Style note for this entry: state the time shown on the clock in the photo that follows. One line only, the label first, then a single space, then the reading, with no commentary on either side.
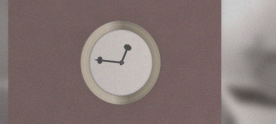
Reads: 12:46
